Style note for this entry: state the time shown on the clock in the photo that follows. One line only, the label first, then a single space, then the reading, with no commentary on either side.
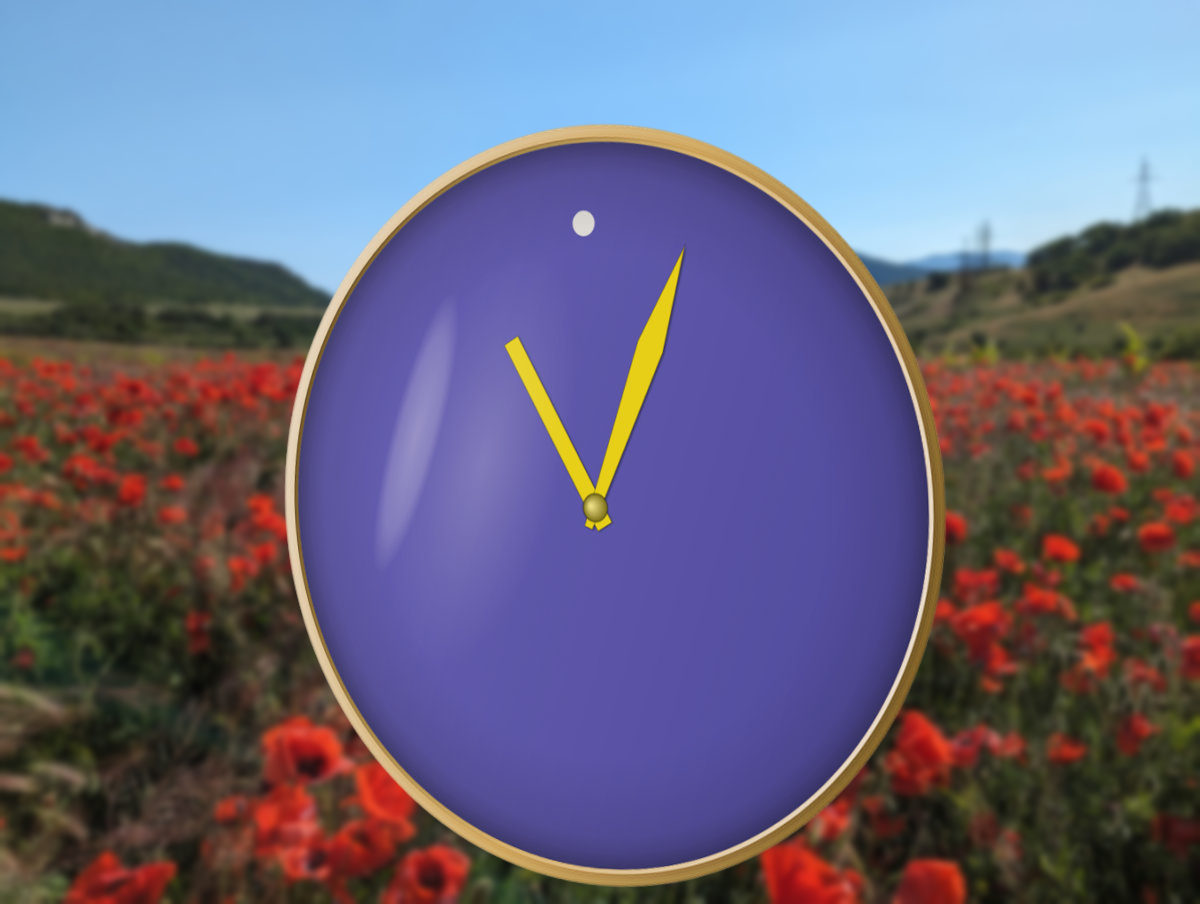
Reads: 11:04
